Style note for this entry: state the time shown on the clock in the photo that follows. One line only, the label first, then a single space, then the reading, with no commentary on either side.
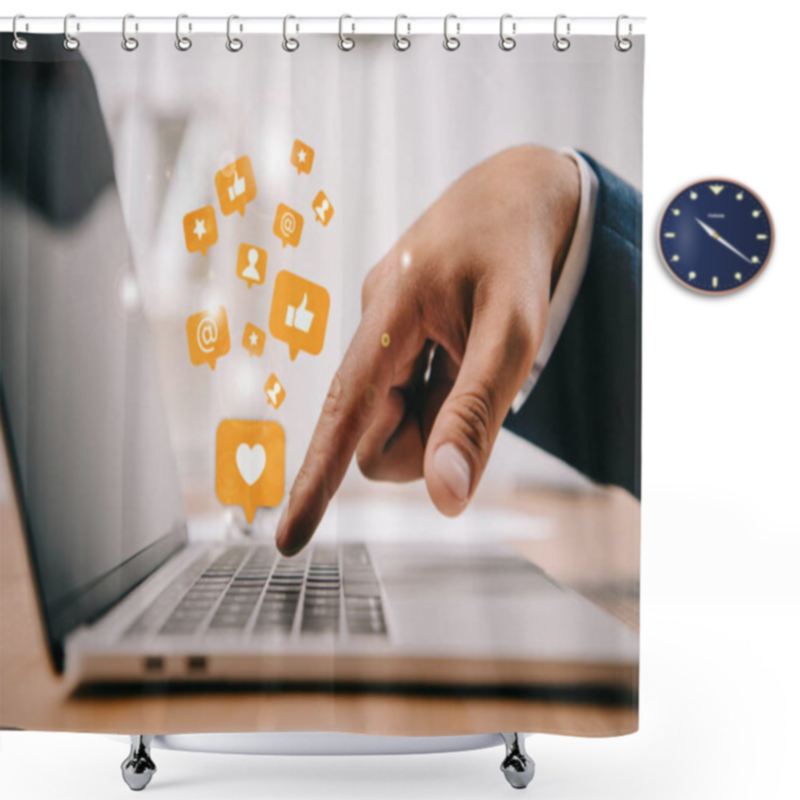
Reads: 10:21
